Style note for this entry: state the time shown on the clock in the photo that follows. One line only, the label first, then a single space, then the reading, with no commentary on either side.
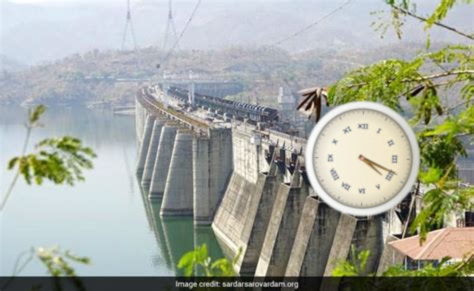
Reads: 4:19
